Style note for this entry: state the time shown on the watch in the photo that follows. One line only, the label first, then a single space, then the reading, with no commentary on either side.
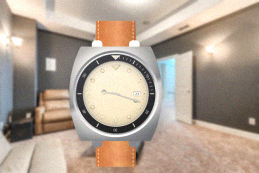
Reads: 9:18
